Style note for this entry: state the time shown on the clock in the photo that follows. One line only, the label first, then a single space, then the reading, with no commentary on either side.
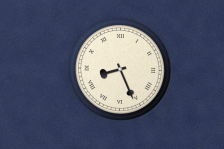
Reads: 8:26
